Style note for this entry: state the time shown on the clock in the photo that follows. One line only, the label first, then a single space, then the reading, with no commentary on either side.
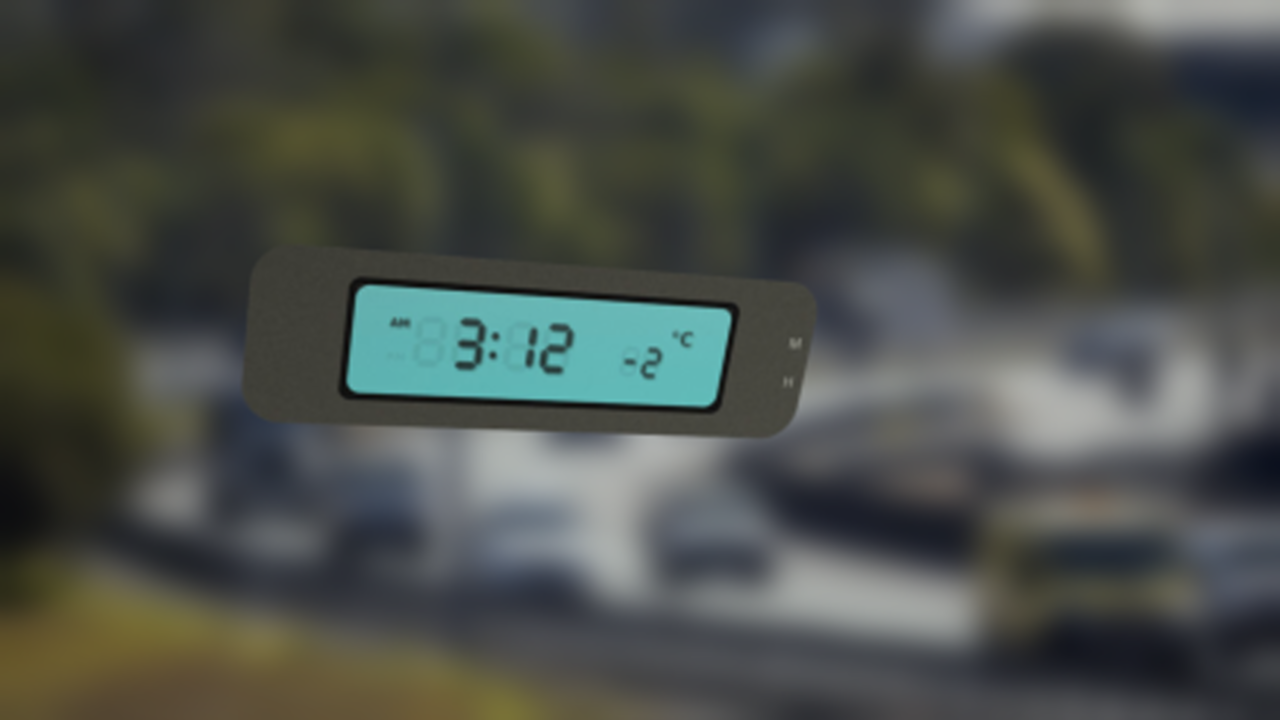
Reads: 3:12
